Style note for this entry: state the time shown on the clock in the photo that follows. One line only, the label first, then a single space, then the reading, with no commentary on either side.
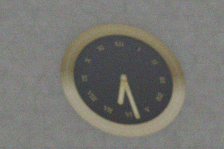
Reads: 6:28
